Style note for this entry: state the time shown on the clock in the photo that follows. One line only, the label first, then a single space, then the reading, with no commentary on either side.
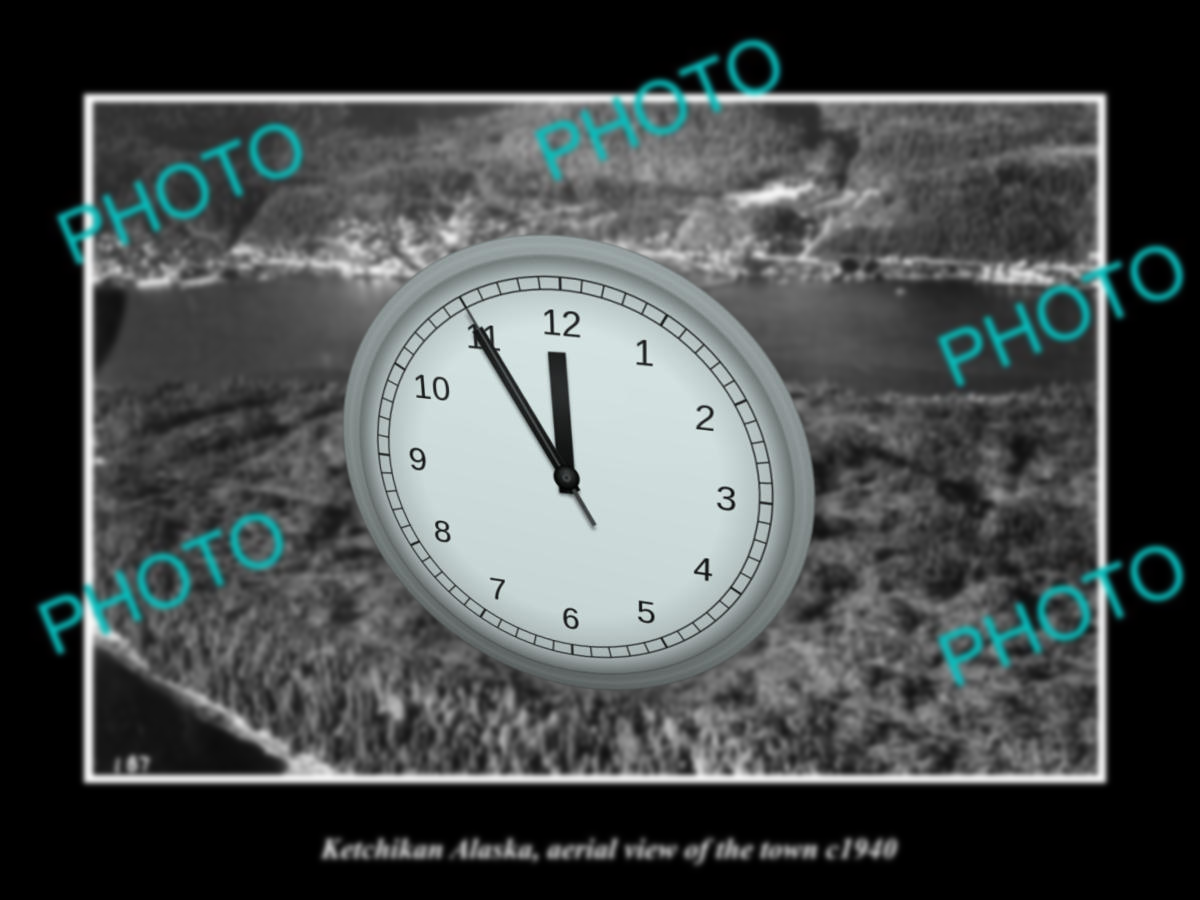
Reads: 11:54:55
